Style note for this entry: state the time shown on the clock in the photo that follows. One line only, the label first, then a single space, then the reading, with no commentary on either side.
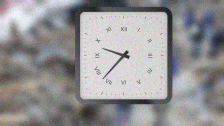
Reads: 9:37
